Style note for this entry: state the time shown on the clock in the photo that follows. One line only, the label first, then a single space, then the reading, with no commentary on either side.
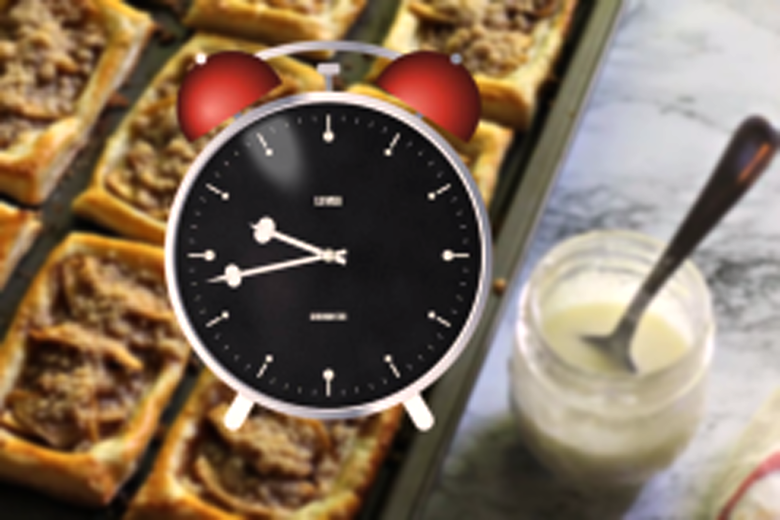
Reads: 9:43
